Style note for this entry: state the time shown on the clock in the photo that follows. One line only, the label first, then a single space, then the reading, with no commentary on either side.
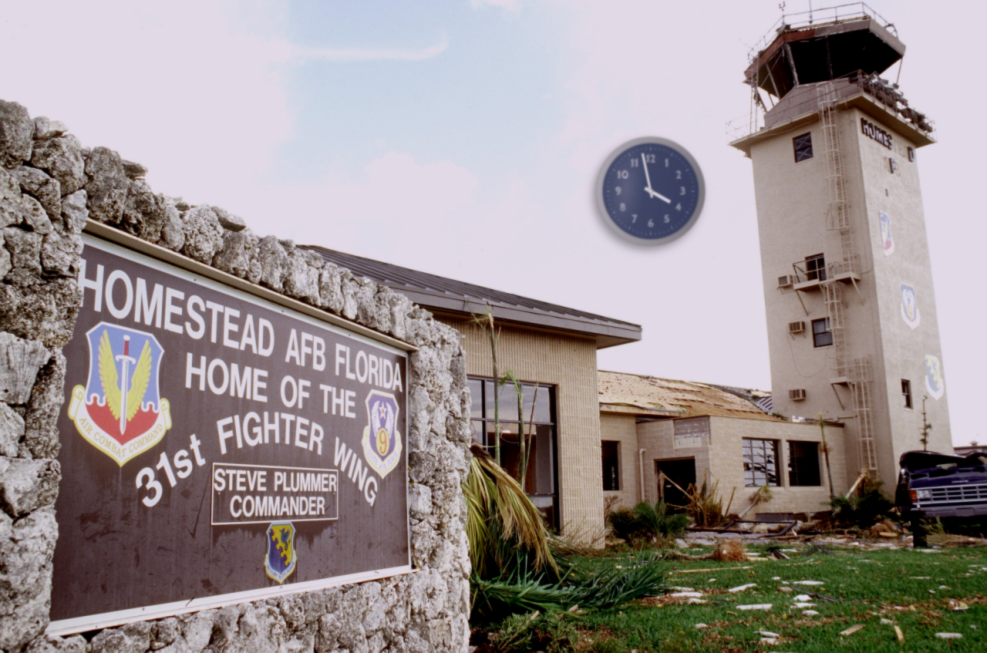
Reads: 3:58
